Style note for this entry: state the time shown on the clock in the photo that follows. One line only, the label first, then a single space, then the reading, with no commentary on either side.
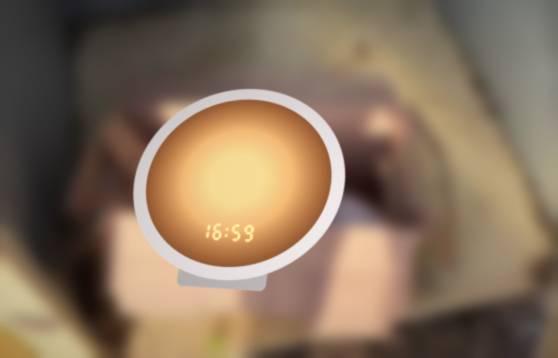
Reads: 16:59
